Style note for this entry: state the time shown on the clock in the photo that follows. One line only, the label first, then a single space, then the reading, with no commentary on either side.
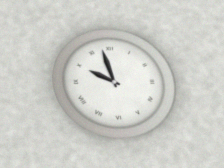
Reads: 9:58
